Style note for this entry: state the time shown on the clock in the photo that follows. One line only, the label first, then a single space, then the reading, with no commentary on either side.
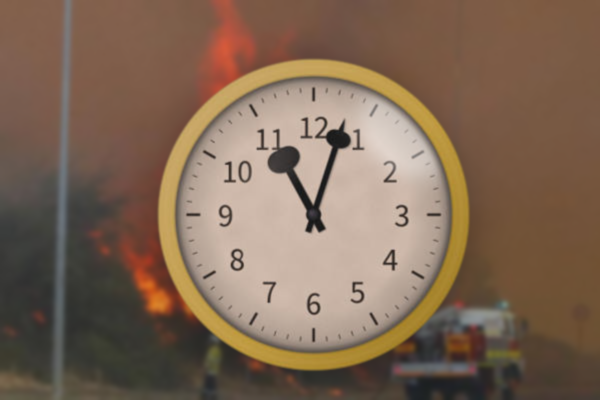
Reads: 11:03
